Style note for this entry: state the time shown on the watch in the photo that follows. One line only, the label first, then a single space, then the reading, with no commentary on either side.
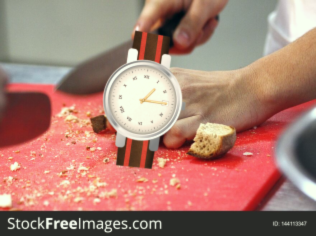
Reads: 1:15
